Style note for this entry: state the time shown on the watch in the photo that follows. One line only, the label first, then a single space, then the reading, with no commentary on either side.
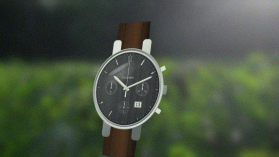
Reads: 10:11
